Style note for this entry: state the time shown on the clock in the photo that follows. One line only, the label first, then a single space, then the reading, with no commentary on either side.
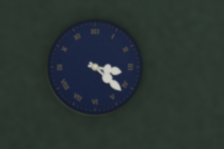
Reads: 3:22
